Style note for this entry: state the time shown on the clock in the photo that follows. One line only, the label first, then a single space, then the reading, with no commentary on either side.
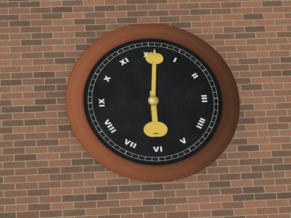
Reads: 6:01
